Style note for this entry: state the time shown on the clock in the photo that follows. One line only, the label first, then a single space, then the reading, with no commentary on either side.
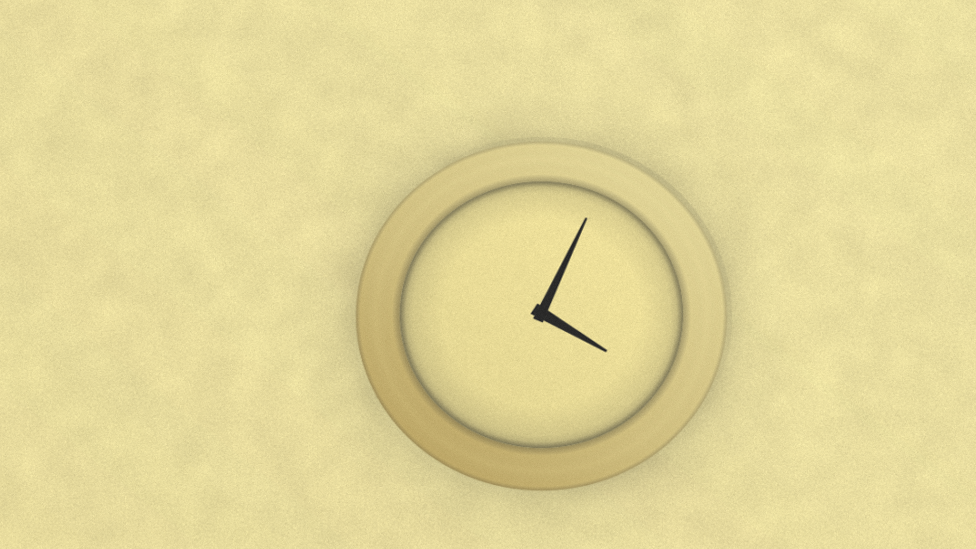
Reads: 4:04
